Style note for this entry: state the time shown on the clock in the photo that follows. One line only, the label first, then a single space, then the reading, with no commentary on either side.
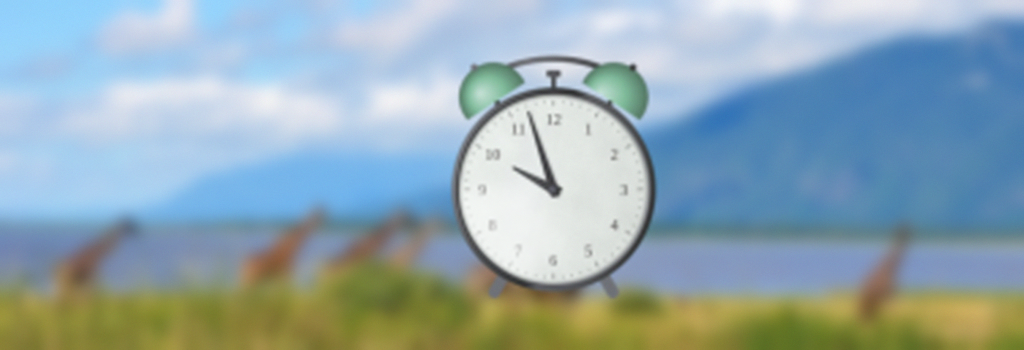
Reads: 9:57
